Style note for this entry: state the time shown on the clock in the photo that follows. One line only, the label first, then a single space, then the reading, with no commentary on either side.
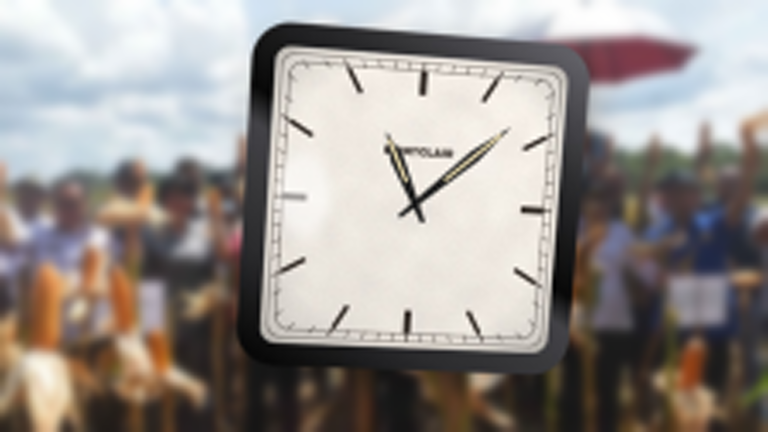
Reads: 11:08
